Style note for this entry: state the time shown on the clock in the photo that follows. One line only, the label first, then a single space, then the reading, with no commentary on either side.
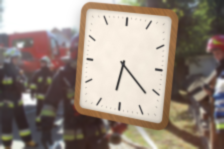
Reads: 6:22
